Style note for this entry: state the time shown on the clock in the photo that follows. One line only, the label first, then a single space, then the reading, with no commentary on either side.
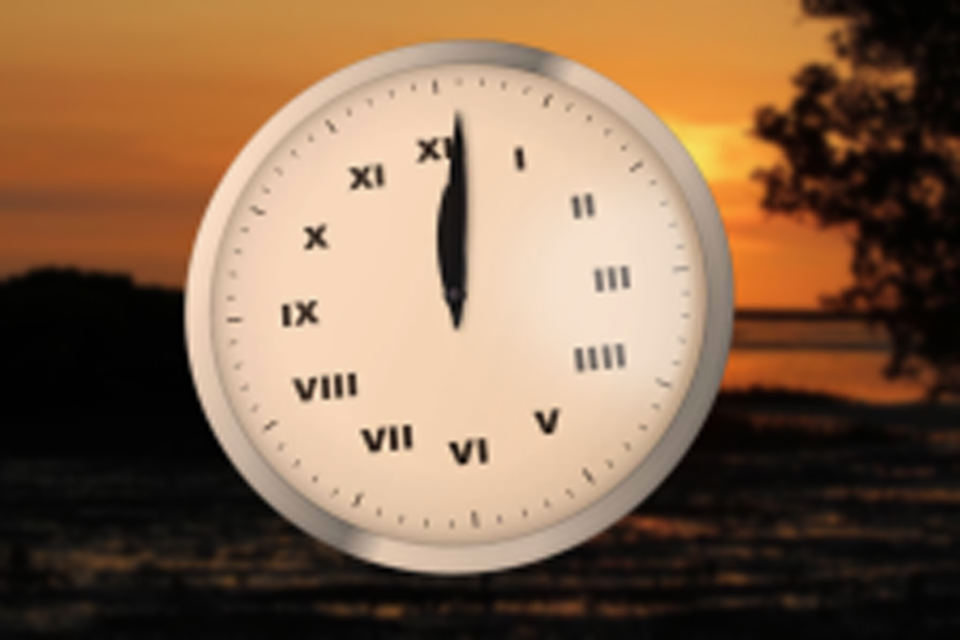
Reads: 12:01
